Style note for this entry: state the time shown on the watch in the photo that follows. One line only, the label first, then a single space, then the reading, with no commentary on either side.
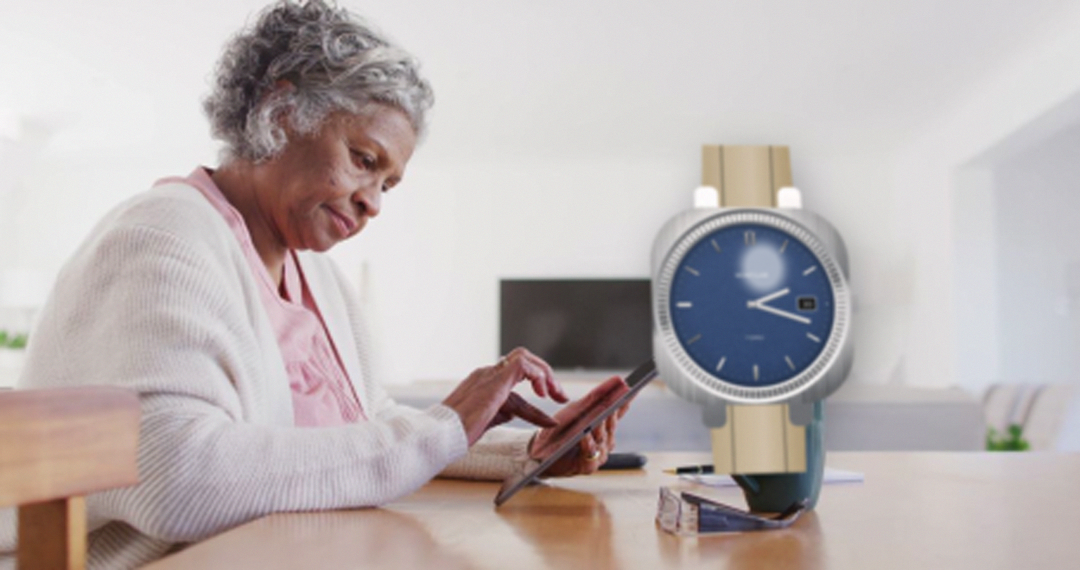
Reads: 2:18
